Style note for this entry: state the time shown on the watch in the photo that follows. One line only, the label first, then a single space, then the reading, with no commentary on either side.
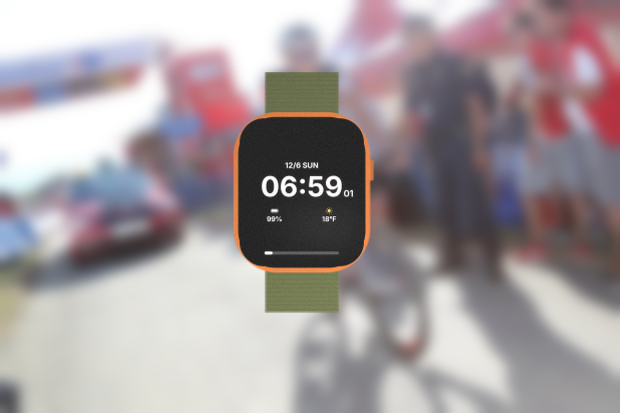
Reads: 6:59:01
